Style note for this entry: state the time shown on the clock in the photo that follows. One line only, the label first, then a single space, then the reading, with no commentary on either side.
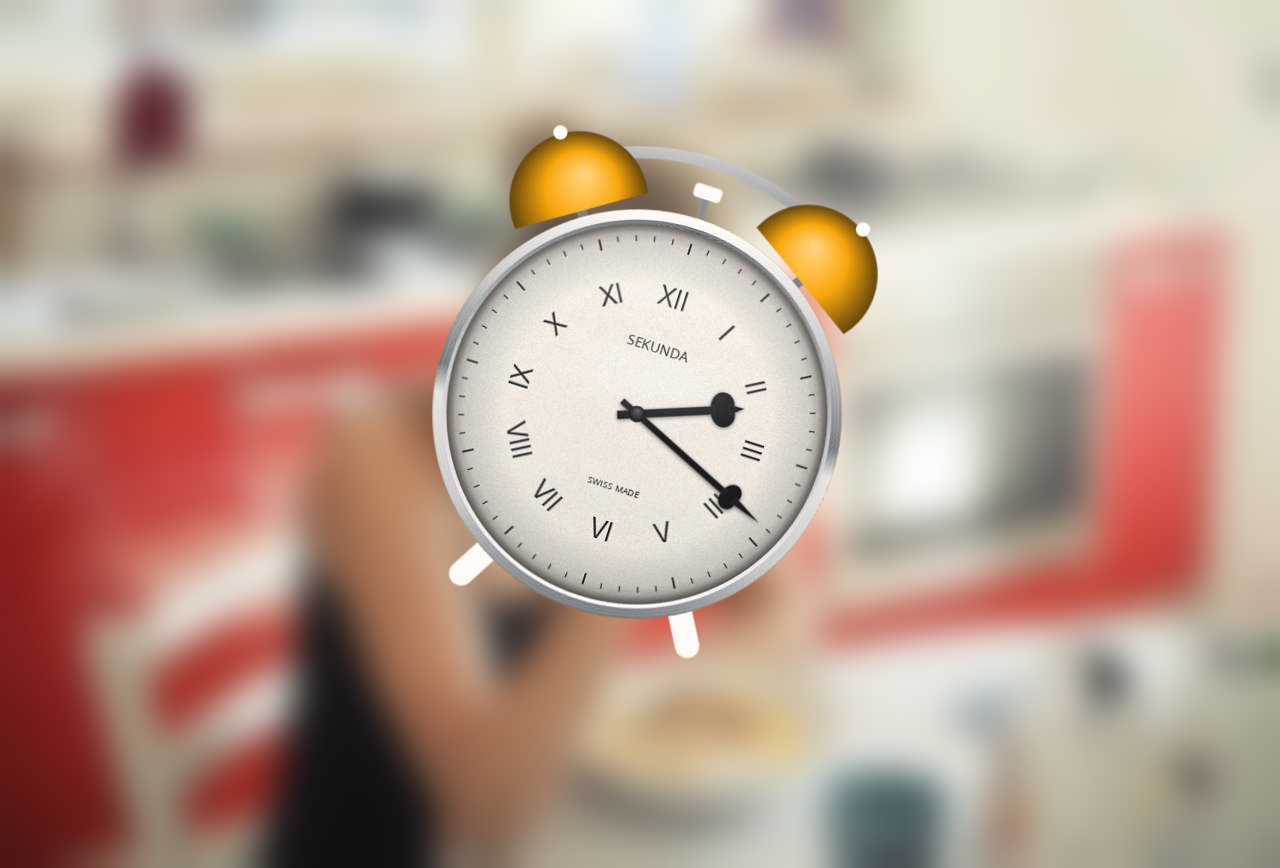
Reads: 2:19
